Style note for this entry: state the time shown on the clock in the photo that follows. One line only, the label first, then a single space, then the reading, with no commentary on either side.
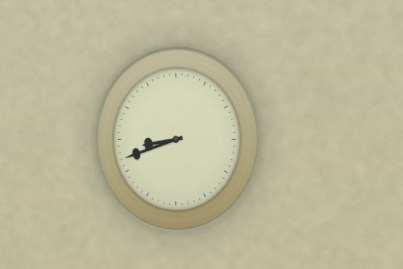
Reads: 8:42
